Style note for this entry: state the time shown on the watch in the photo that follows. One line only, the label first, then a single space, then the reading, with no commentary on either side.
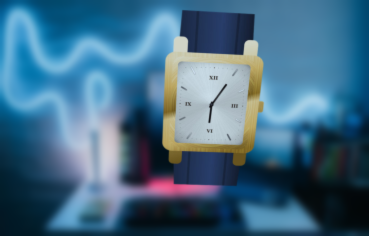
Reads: 6:05
